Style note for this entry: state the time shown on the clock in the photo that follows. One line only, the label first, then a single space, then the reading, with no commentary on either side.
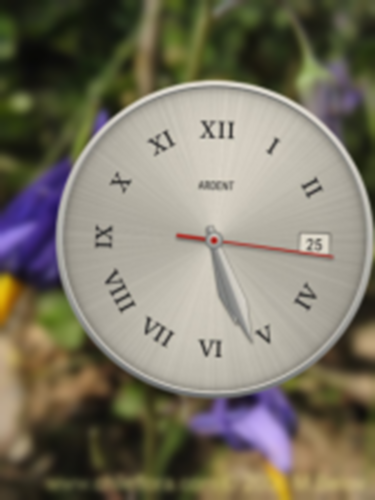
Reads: 5:26:16
